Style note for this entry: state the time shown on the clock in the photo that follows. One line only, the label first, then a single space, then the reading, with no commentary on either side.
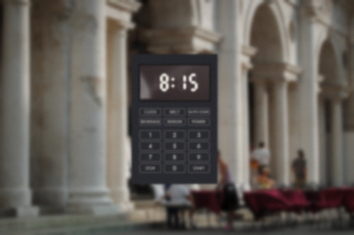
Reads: 8:15
